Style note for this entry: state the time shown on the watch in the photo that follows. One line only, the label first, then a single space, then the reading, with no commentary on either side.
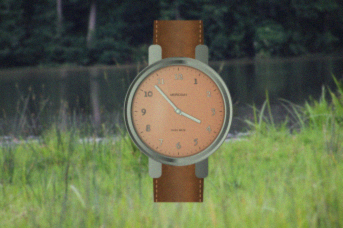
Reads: 3:53
